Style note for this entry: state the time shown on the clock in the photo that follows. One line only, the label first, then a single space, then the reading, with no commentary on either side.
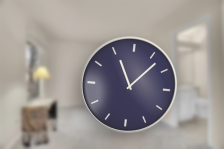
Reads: 11:07
